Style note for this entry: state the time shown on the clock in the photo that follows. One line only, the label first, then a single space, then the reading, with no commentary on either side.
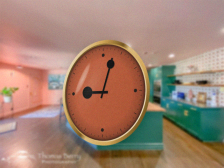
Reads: 9:03
